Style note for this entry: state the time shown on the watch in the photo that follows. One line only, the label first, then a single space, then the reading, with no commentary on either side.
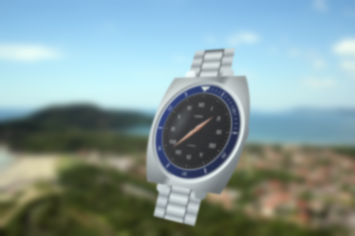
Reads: 1:38
